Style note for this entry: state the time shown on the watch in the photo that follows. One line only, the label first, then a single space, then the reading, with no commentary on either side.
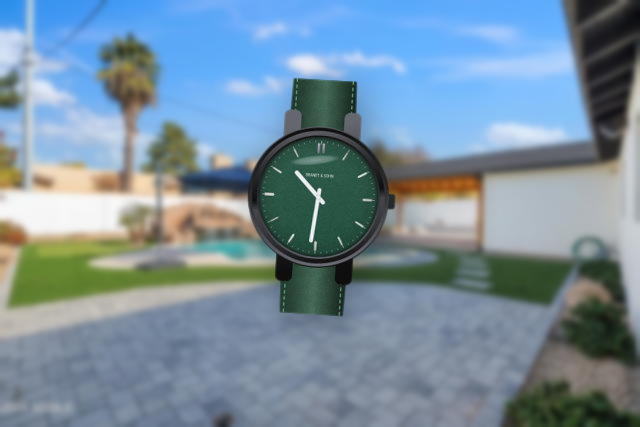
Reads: 10:31
